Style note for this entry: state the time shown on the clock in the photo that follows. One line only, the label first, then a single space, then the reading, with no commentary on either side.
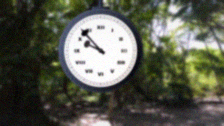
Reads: 9:53
